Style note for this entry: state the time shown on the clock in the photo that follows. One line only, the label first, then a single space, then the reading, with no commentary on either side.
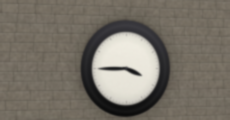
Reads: 3:45
